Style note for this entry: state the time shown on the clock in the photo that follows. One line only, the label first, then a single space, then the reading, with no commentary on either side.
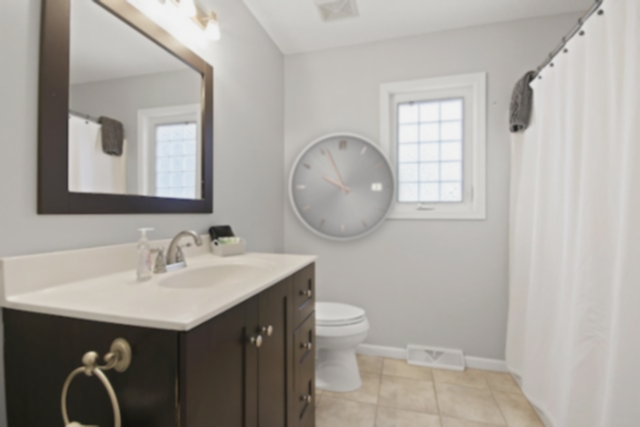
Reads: 9:56
